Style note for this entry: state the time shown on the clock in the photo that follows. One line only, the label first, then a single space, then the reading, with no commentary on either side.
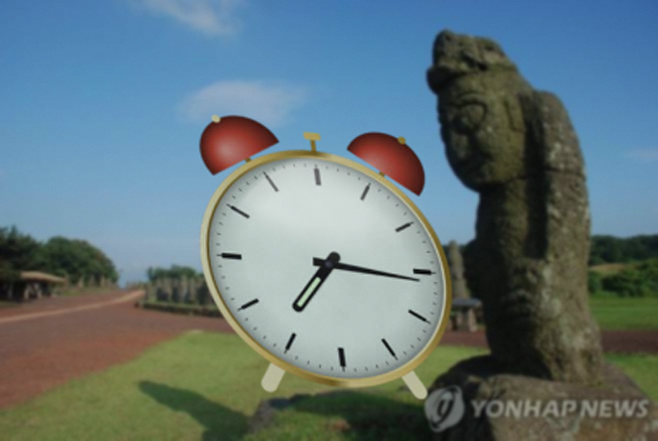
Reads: 7:16
